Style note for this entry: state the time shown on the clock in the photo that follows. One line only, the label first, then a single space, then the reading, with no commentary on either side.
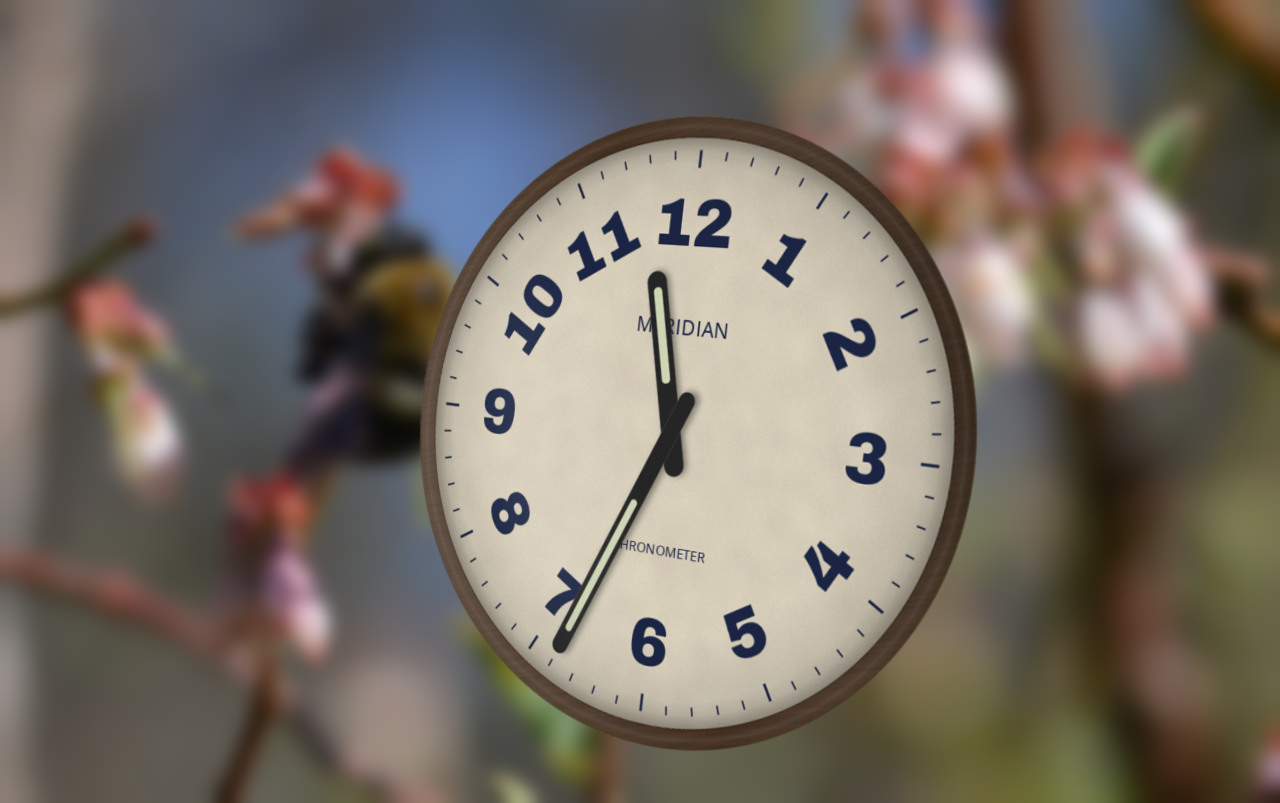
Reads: 11:34
